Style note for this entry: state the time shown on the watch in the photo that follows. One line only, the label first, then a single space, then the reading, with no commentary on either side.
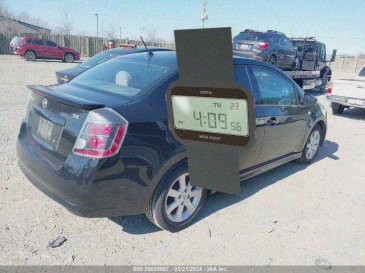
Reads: 4:09:56
